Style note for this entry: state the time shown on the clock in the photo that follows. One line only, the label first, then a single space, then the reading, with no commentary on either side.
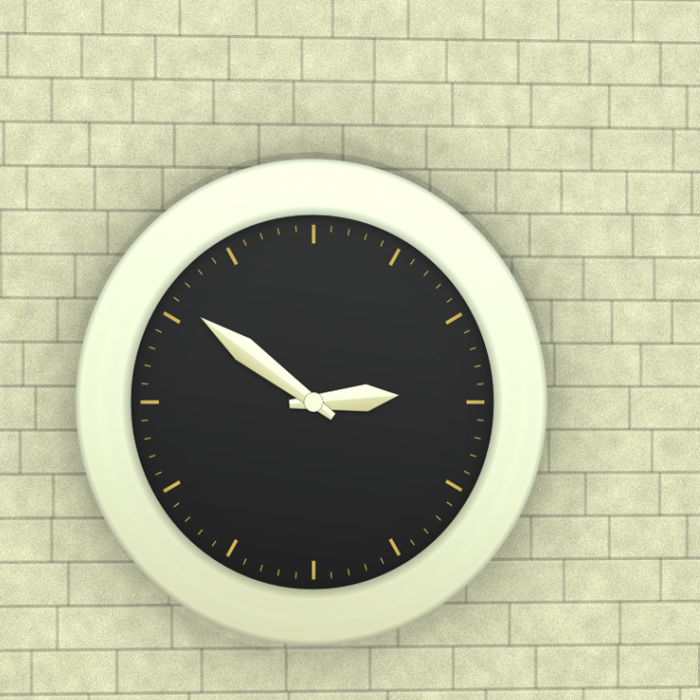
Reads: 2:51
